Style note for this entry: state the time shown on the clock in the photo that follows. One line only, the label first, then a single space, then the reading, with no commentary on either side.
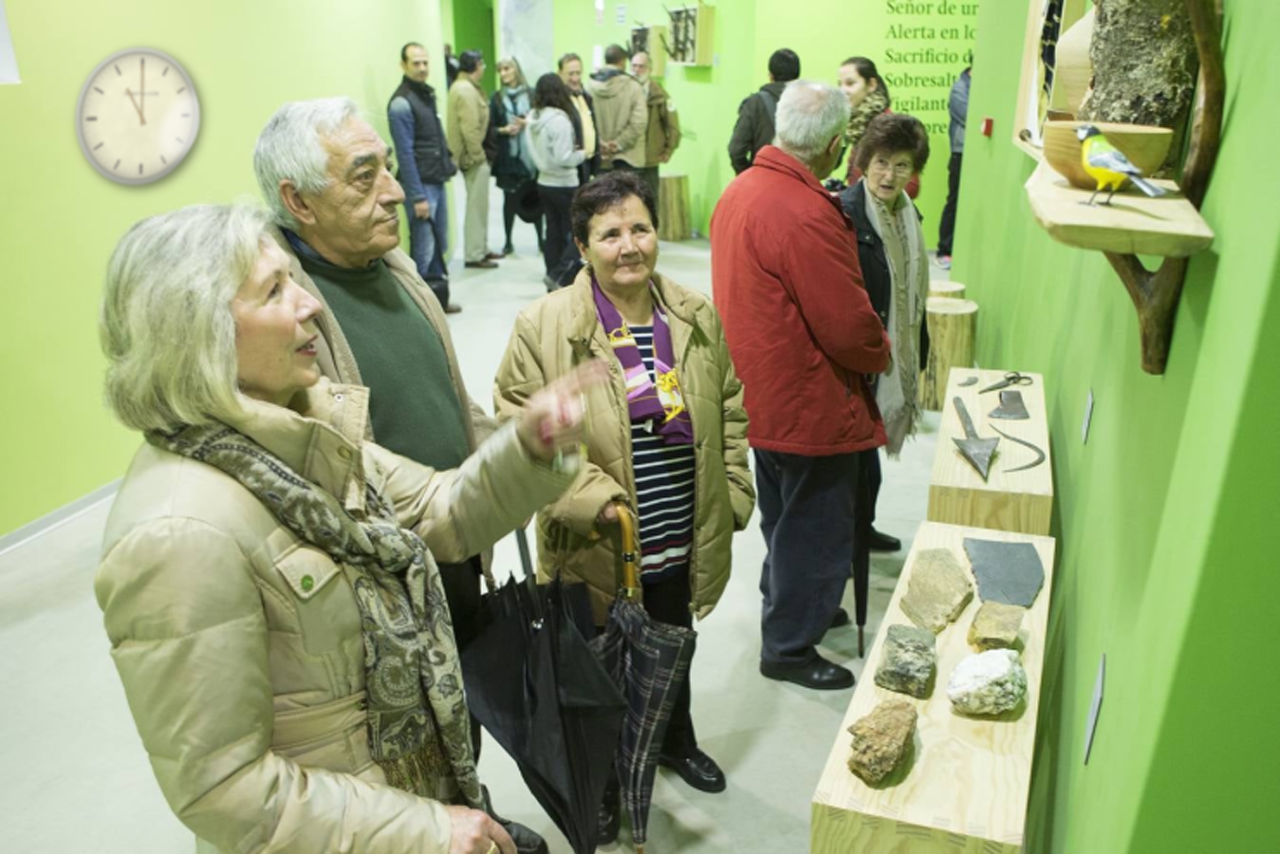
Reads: 11:00
